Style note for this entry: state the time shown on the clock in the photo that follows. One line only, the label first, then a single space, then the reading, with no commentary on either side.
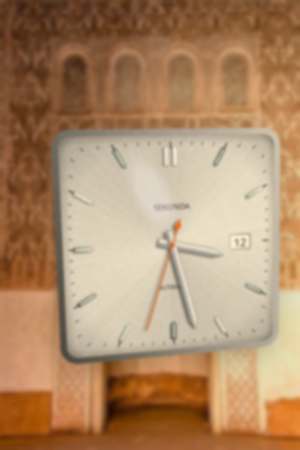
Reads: 3:27:33
